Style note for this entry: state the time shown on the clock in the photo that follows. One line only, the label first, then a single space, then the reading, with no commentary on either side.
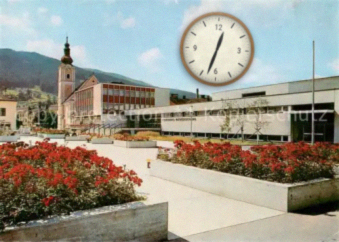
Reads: 12:33
